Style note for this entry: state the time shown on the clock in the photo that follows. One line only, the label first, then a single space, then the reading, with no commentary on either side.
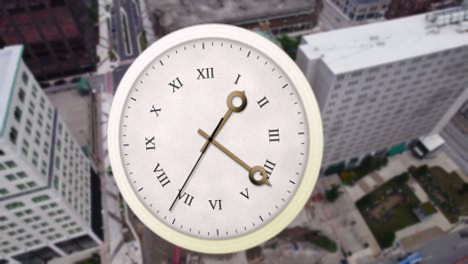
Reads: 1:21:36
